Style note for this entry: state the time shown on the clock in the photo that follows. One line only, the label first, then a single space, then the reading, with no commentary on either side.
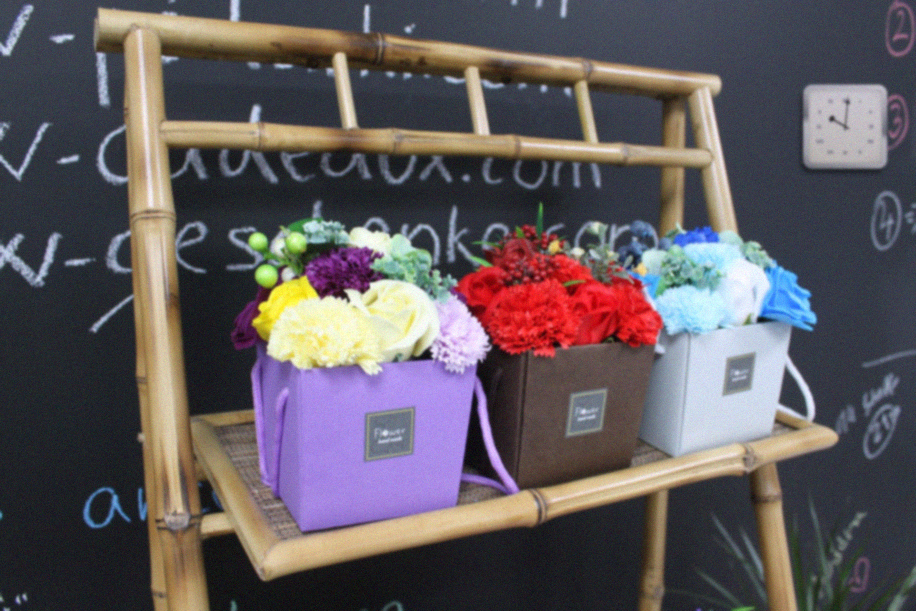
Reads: 10:01
